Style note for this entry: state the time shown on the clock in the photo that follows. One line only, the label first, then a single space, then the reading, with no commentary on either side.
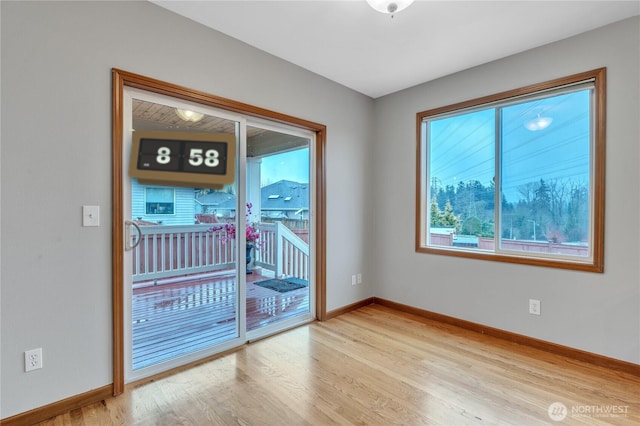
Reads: 8:58
